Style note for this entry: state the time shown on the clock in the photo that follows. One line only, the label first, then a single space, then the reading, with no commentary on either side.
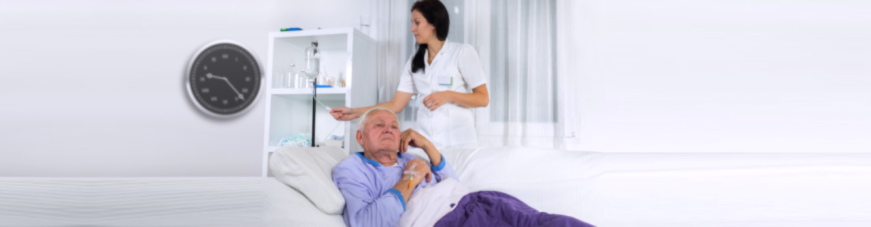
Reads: 9:23
